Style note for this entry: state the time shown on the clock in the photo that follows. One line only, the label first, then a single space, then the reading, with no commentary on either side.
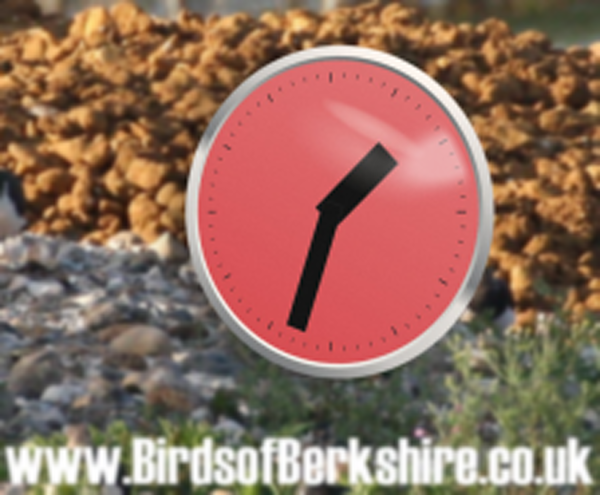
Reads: 1:33
